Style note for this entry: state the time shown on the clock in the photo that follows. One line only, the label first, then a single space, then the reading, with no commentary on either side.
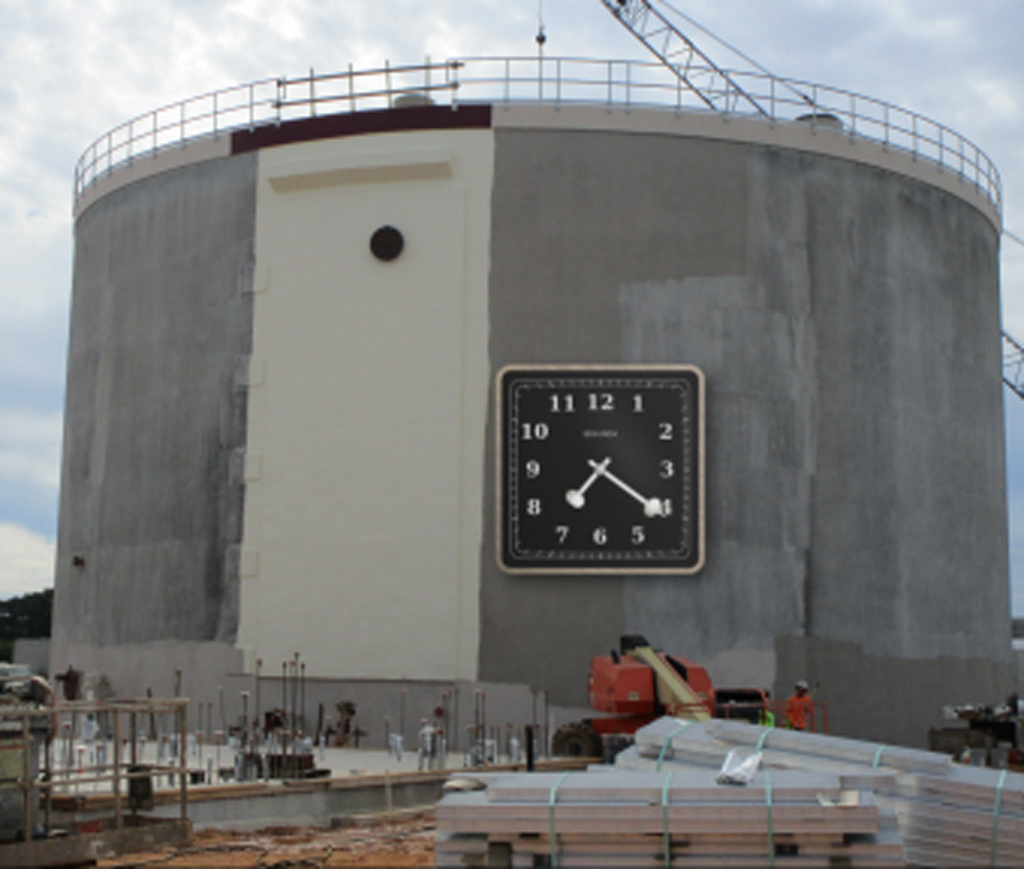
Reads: 7:21
